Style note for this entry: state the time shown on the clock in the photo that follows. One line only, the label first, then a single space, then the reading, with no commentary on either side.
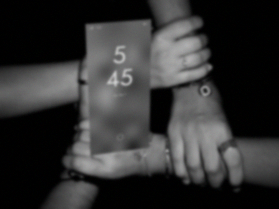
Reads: 5:45
